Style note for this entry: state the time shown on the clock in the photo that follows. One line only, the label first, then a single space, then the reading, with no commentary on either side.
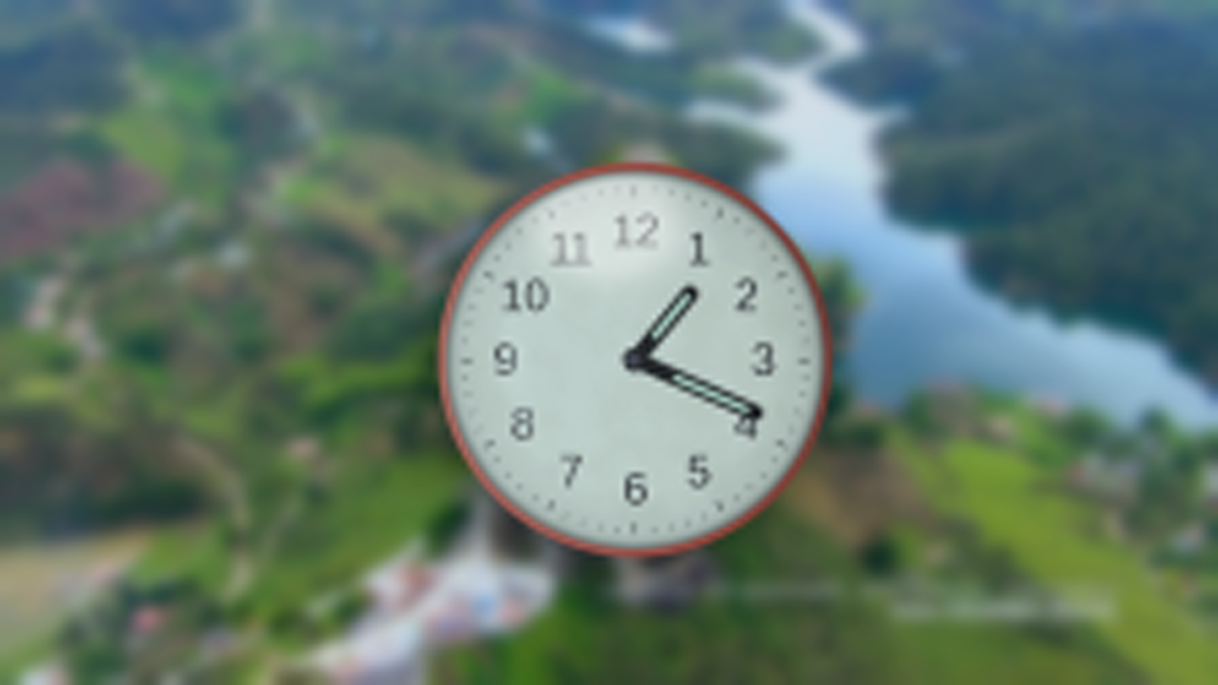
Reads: 1:19
